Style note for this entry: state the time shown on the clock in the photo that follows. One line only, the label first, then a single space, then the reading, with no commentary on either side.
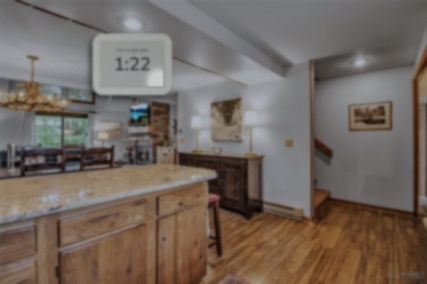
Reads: 1:22
